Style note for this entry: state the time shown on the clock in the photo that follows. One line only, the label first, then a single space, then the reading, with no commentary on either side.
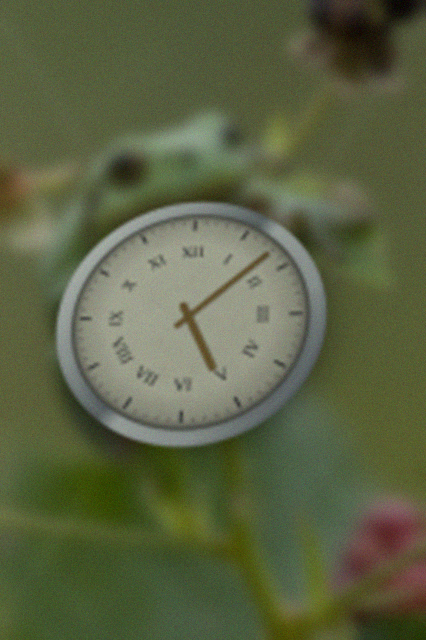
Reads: 5:08
